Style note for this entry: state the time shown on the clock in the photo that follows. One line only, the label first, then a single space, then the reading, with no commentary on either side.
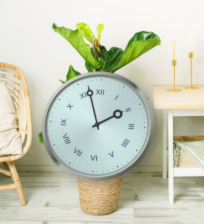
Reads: 1:57
